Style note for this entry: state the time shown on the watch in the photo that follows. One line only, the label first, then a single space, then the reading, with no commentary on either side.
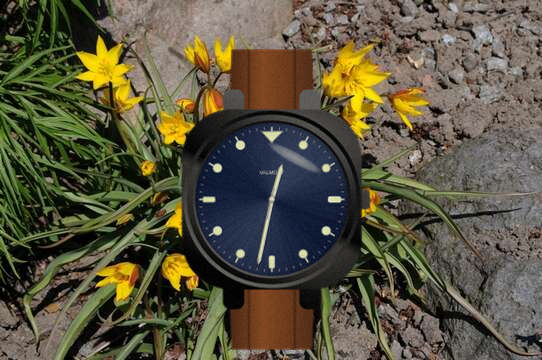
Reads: 12:32
